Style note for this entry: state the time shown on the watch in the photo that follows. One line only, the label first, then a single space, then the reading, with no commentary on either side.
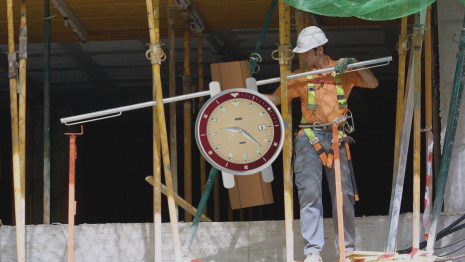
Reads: 9:23
